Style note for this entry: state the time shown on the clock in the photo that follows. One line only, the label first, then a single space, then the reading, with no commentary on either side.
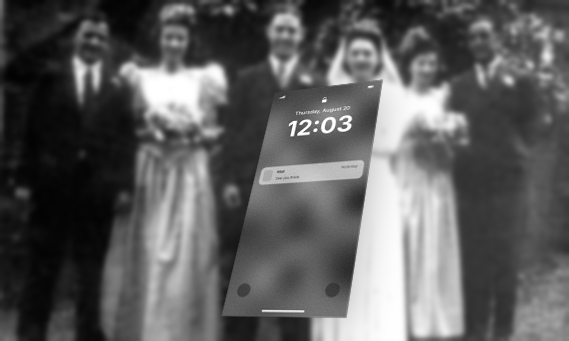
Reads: 12:03
